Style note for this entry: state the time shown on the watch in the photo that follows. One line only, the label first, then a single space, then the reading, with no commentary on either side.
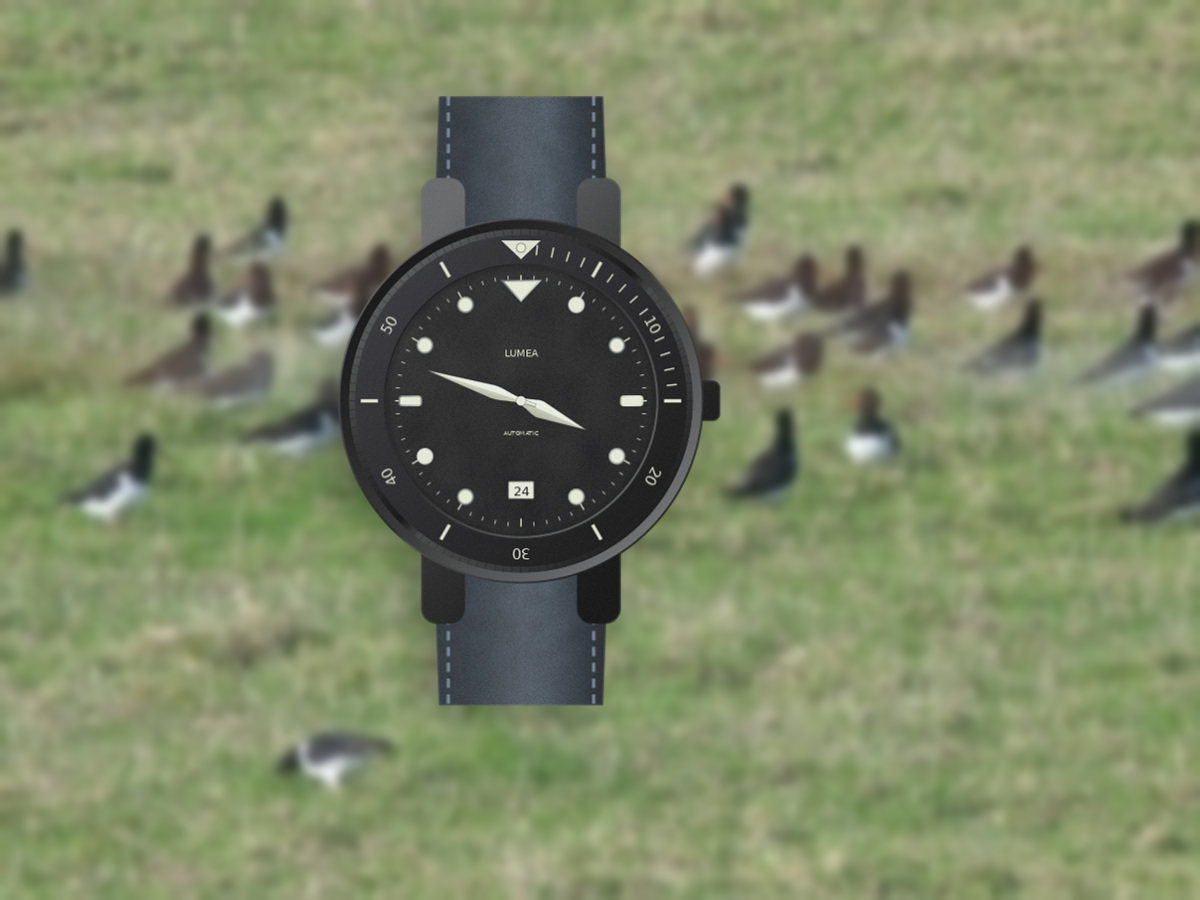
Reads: 3:48
